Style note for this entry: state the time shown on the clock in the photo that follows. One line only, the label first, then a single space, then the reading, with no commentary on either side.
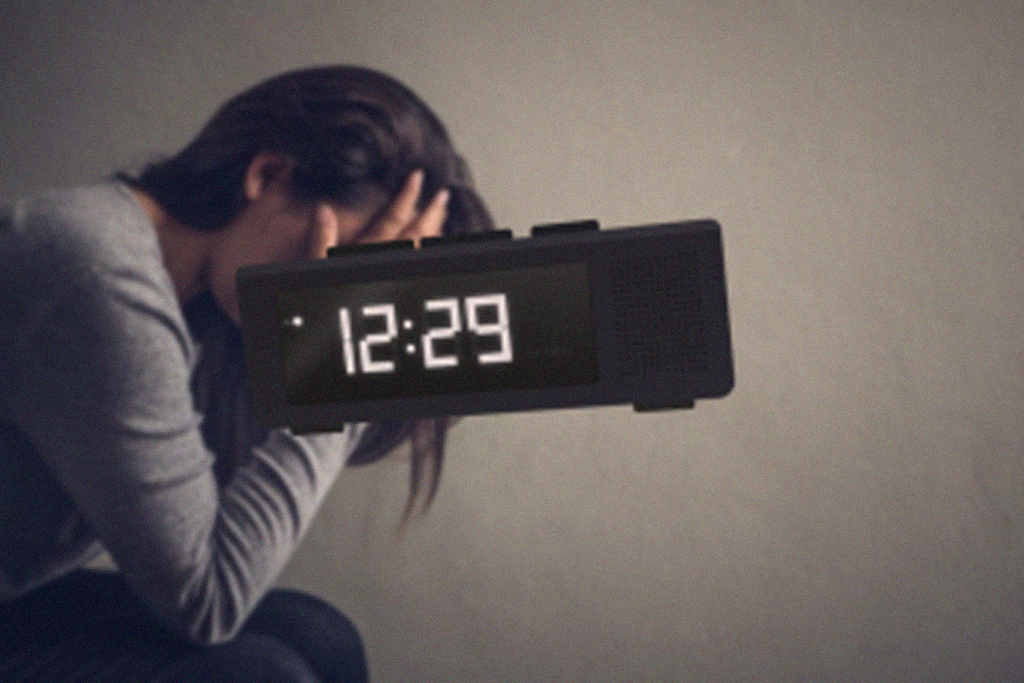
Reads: 12:29
